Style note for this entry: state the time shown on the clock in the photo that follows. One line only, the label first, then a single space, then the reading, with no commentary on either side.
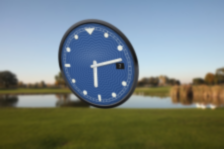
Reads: 6:13
